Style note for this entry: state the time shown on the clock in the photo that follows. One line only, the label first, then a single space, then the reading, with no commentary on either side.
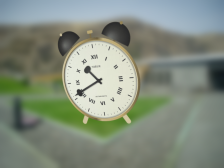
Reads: 10:41
